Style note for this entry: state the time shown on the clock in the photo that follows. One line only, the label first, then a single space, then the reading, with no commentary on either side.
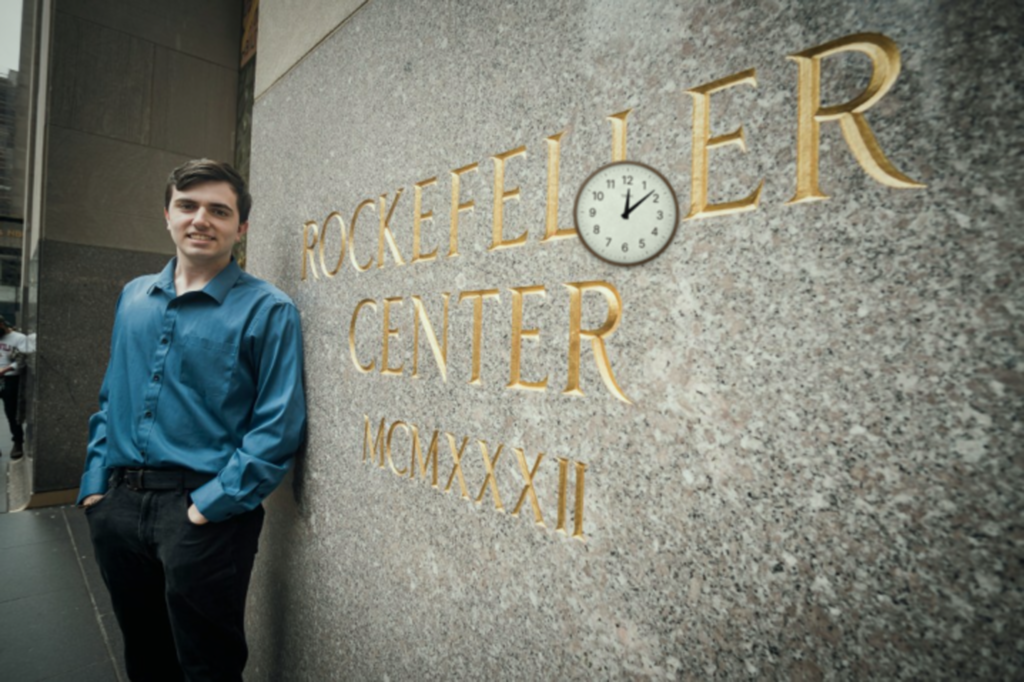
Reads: 12:08
